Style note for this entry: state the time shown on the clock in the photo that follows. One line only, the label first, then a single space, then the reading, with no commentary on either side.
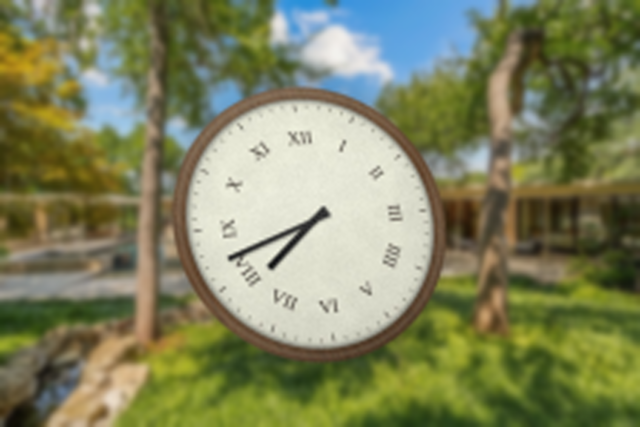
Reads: 7:42
